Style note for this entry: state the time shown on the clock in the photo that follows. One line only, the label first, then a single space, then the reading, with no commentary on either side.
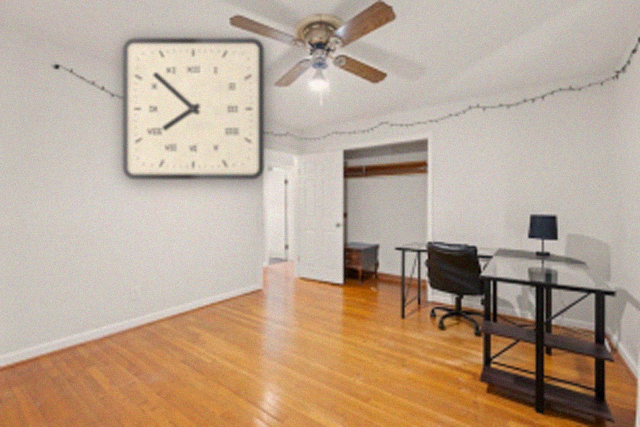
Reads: 7:52
